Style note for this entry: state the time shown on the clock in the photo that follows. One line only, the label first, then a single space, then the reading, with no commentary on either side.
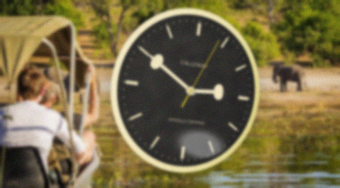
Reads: 2:50:04
